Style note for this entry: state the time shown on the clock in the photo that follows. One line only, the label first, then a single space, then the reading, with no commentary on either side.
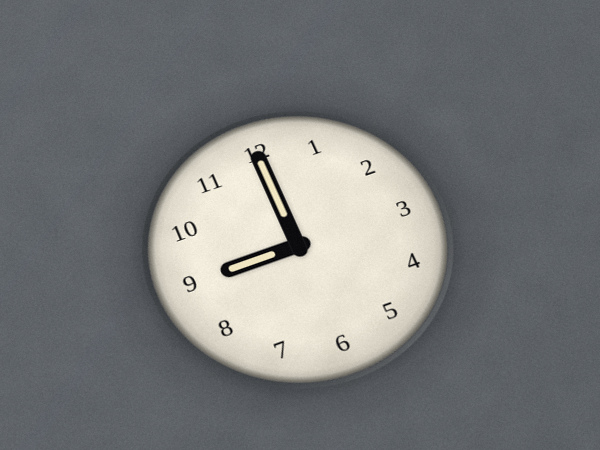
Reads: 9:00
